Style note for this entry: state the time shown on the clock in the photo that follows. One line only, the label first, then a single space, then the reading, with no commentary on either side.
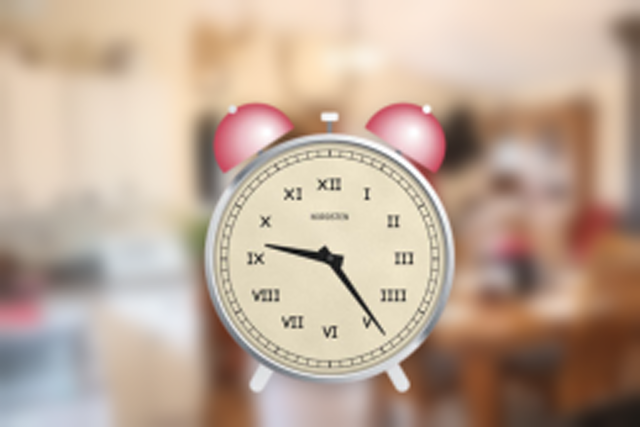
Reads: 9:24
